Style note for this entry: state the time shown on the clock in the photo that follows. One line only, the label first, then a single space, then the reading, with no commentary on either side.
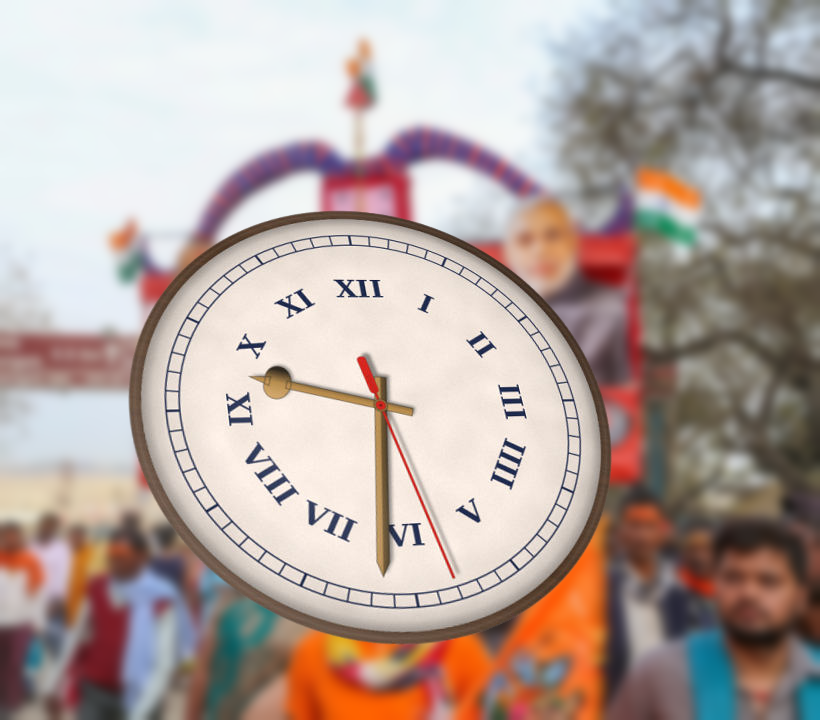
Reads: 9:31:28
